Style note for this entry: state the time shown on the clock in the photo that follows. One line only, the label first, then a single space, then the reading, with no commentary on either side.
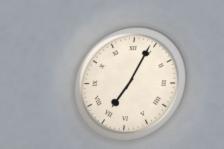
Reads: 7:04
